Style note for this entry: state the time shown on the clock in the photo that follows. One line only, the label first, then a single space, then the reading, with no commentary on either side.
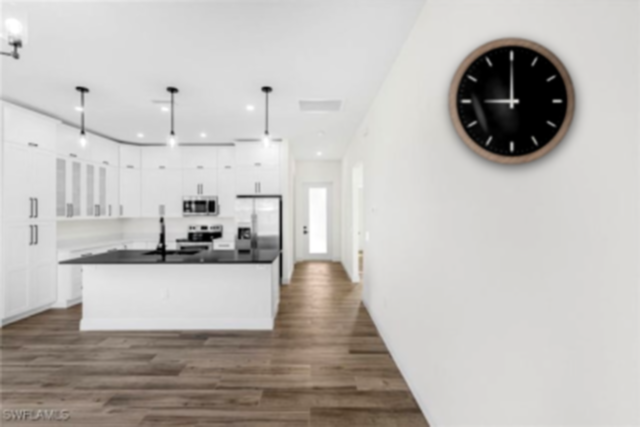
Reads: 9:00
